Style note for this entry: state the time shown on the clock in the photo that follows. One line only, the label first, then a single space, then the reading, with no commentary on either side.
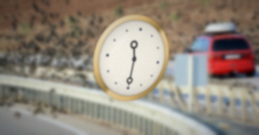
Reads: 11:30
